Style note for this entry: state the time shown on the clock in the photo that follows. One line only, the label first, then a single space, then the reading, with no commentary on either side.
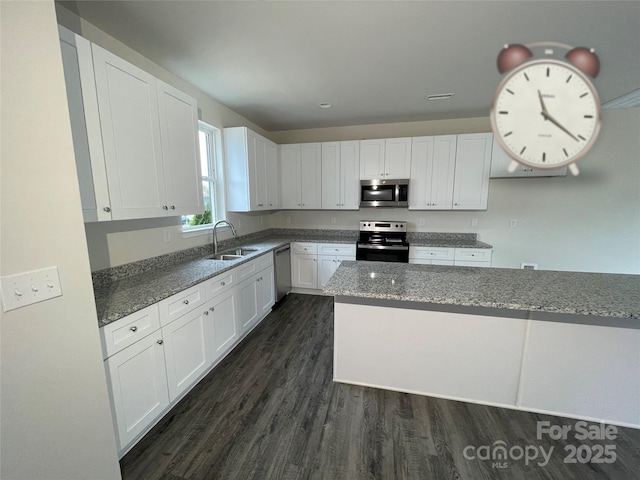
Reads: 11:21
